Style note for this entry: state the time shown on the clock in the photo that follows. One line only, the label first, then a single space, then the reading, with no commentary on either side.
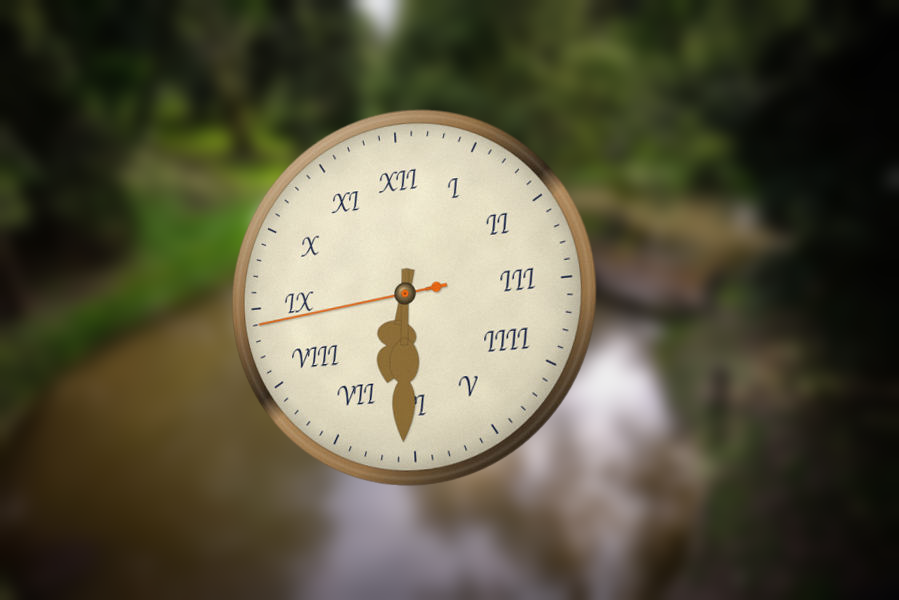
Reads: 6:30:44
